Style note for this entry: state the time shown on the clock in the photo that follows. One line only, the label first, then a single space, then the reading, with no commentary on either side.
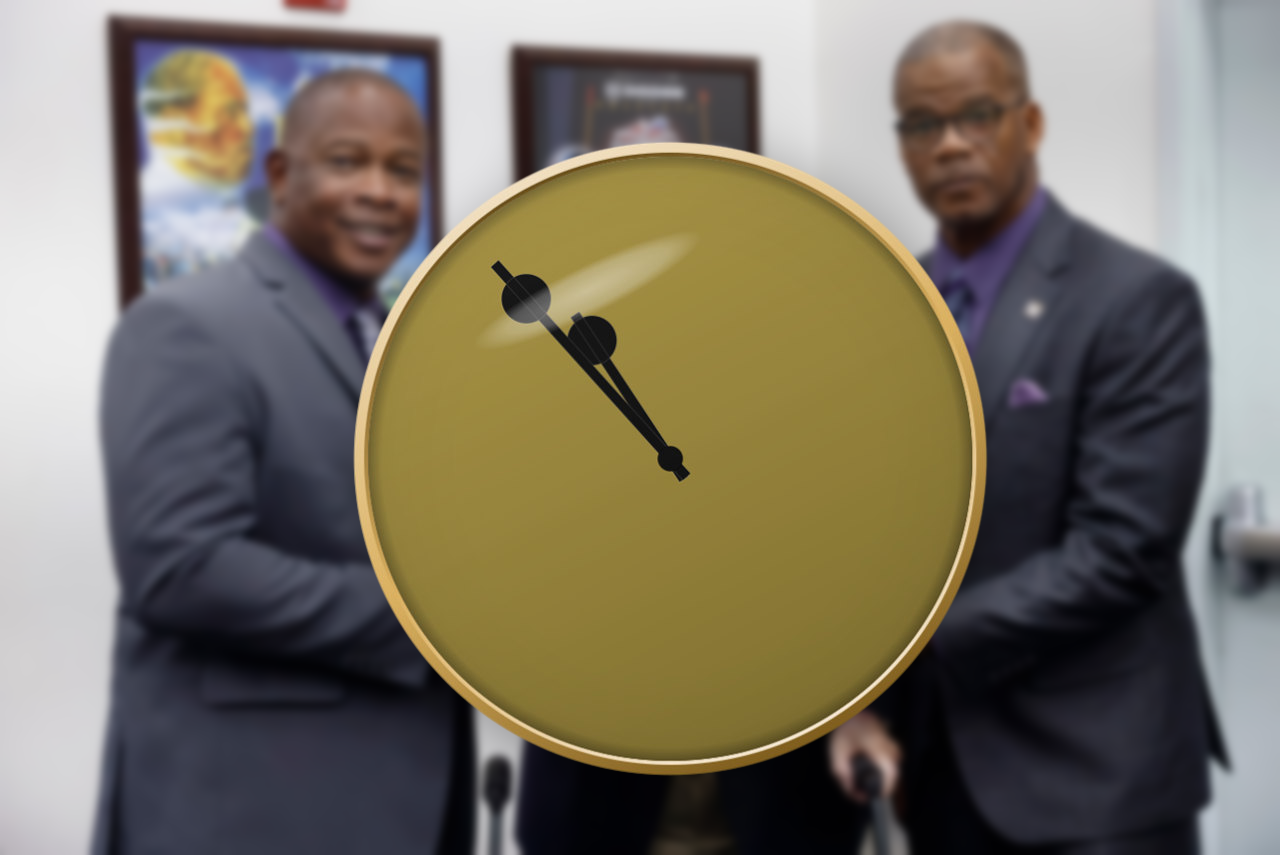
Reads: 10:53
